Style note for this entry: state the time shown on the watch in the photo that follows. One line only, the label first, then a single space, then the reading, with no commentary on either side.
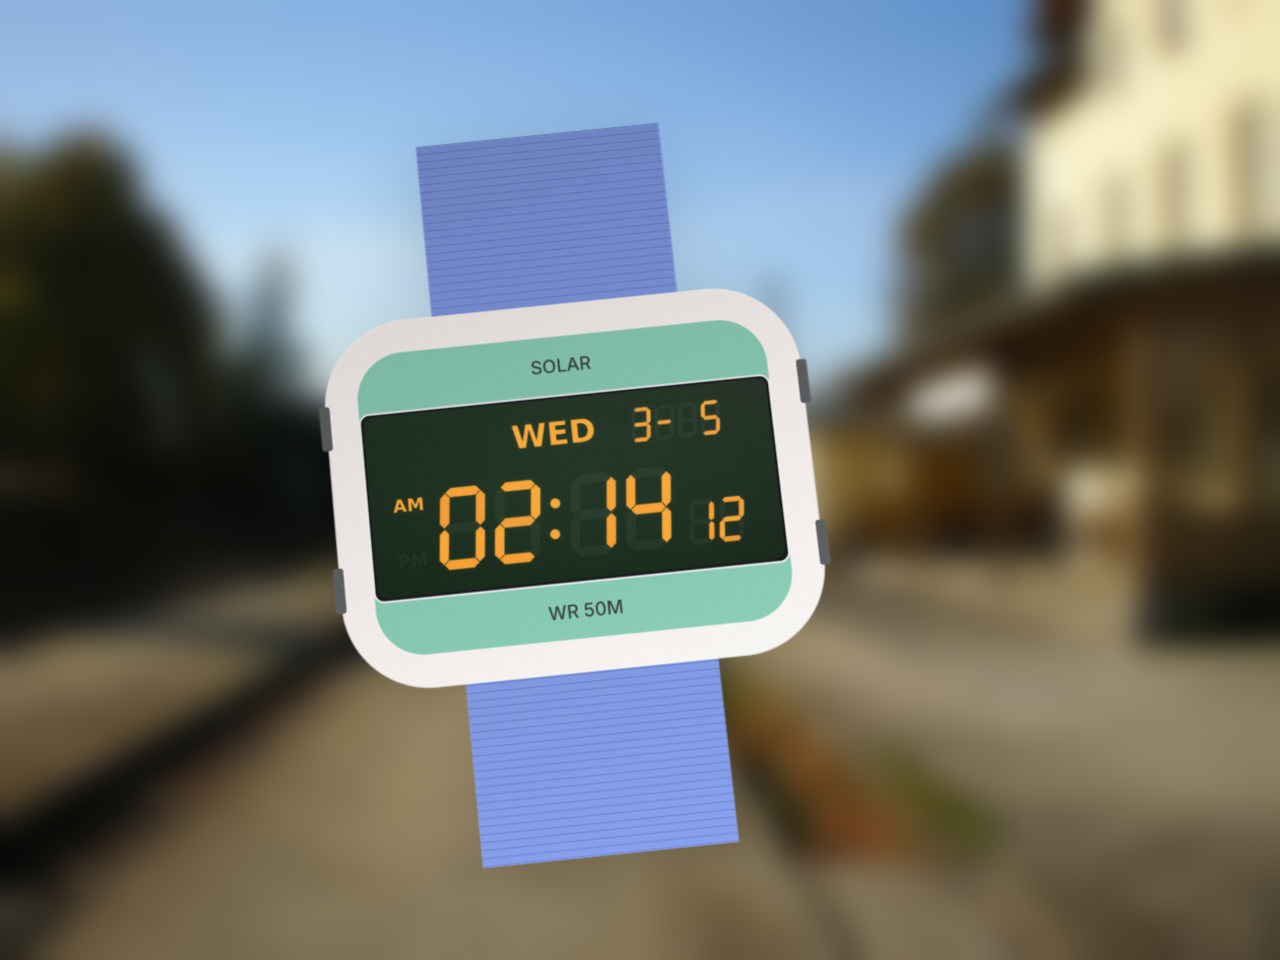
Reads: 2:14:12
